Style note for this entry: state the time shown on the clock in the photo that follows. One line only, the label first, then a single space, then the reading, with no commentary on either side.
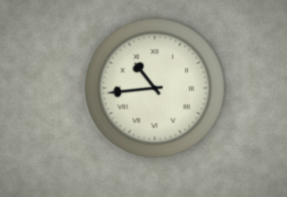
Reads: 10:44
